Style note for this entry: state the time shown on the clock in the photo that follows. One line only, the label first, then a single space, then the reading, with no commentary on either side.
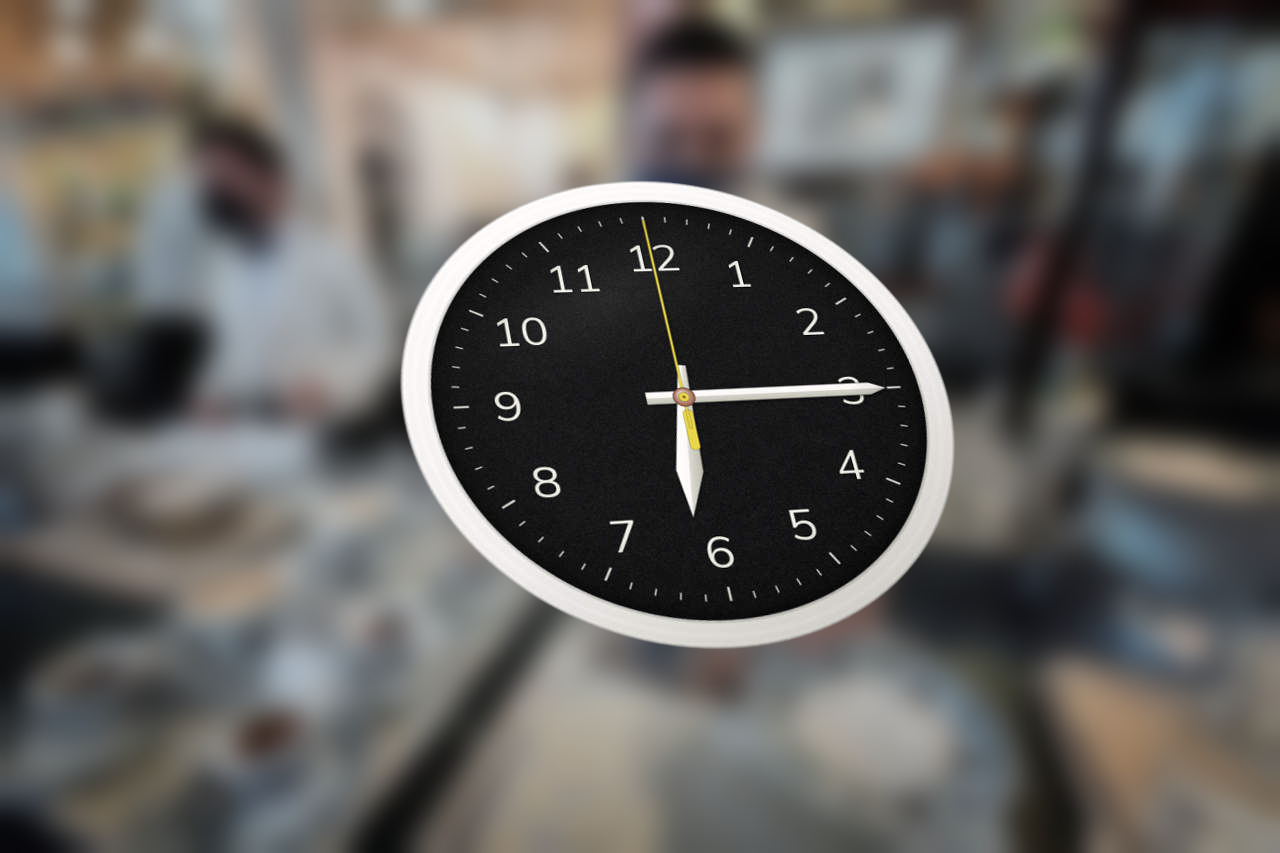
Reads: 6:15:00
